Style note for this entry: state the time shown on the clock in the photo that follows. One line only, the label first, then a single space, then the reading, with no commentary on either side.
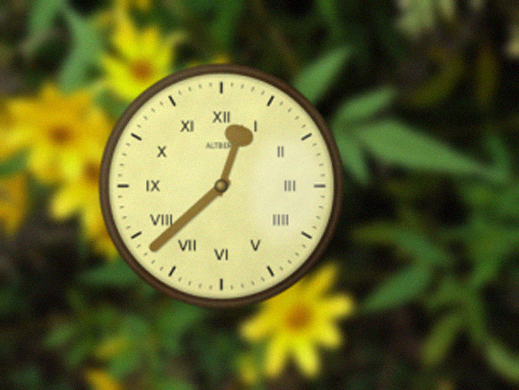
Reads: 12:38
